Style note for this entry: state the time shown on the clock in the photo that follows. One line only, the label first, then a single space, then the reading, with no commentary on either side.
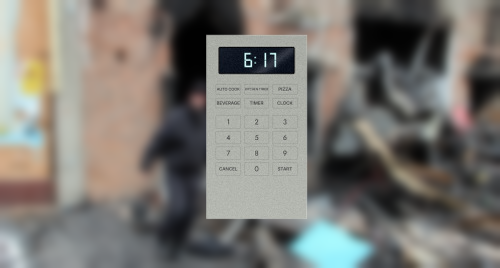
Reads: 6:17
